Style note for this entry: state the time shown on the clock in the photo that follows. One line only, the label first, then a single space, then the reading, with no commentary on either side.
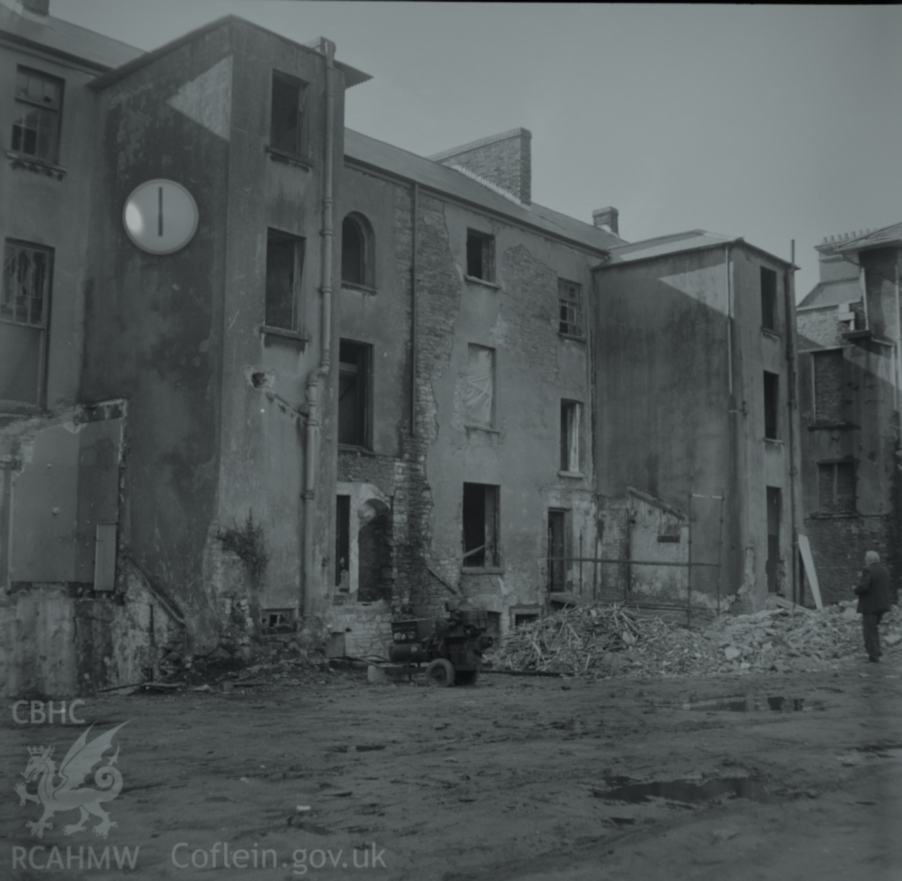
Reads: 6:00
